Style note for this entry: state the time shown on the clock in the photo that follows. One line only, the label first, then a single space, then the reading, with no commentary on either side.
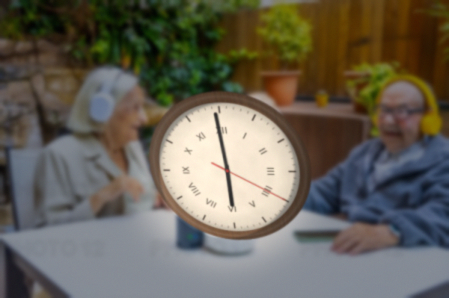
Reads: 5:59:20
